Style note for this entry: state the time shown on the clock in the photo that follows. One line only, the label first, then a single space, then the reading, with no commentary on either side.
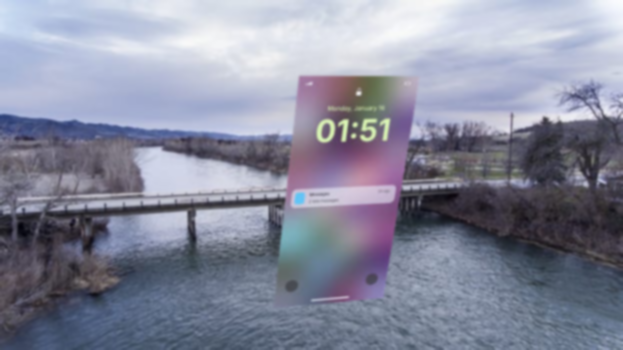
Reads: 1:51
